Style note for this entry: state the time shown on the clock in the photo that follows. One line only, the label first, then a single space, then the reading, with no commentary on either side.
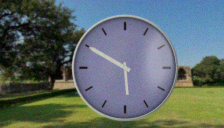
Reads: 5:50
